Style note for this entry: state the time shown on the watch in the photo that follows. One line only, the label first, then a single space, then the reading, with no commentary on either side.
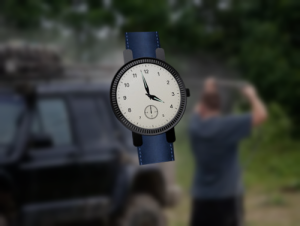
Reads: 3:58
